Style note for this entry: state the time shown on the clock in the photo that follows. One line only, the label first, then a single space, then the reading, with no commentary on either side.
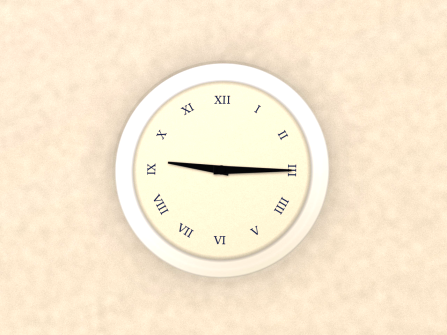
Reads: 9:15
